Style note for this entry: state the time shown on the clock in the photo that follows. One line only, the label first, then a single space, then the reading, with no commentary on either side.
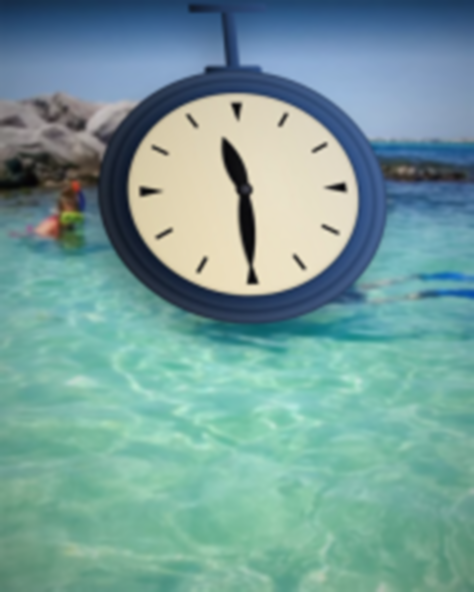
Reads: 11:30
